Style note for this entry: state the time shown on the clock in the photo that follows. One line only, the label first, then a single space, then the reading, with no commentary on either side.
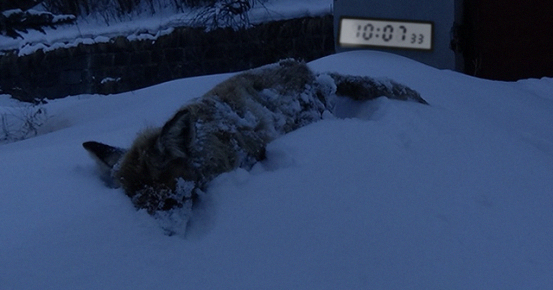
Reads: 10:07:33
